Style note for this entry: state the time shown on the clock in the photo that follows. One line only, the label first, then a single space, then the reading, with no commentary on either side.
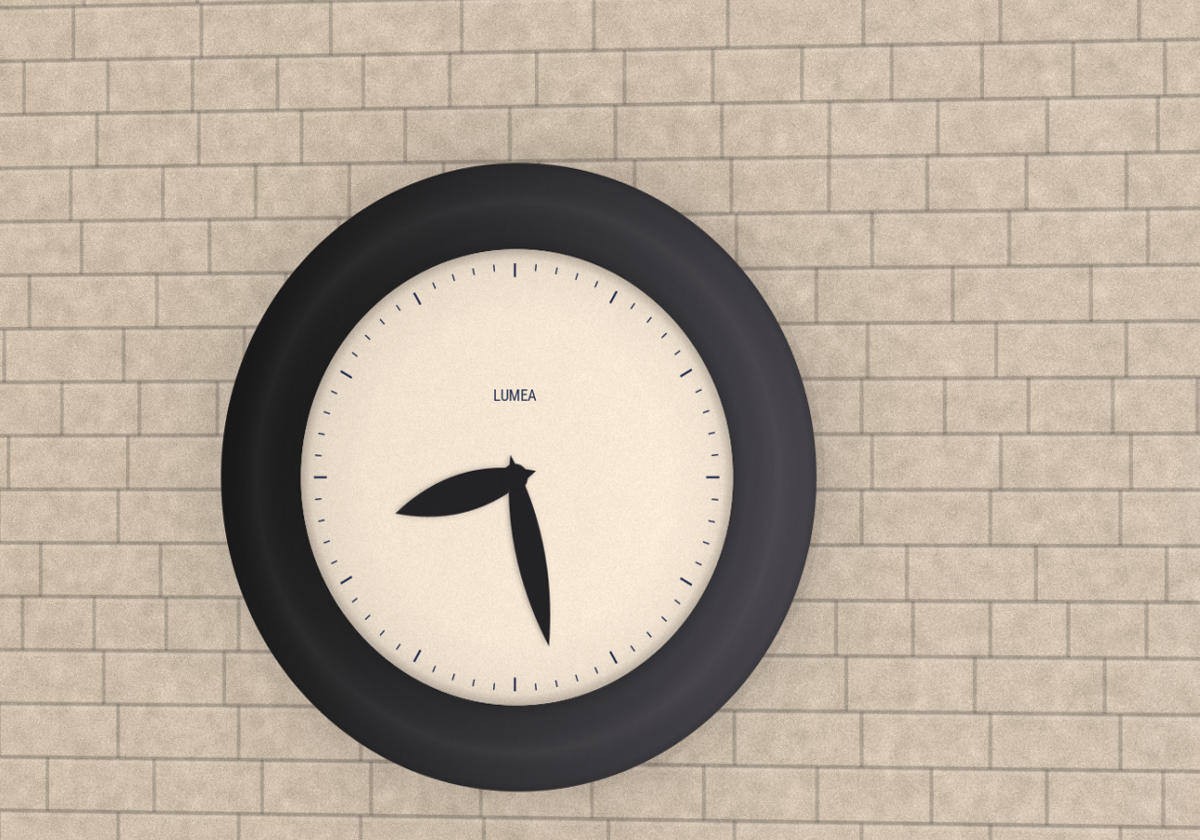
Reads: 8:28
